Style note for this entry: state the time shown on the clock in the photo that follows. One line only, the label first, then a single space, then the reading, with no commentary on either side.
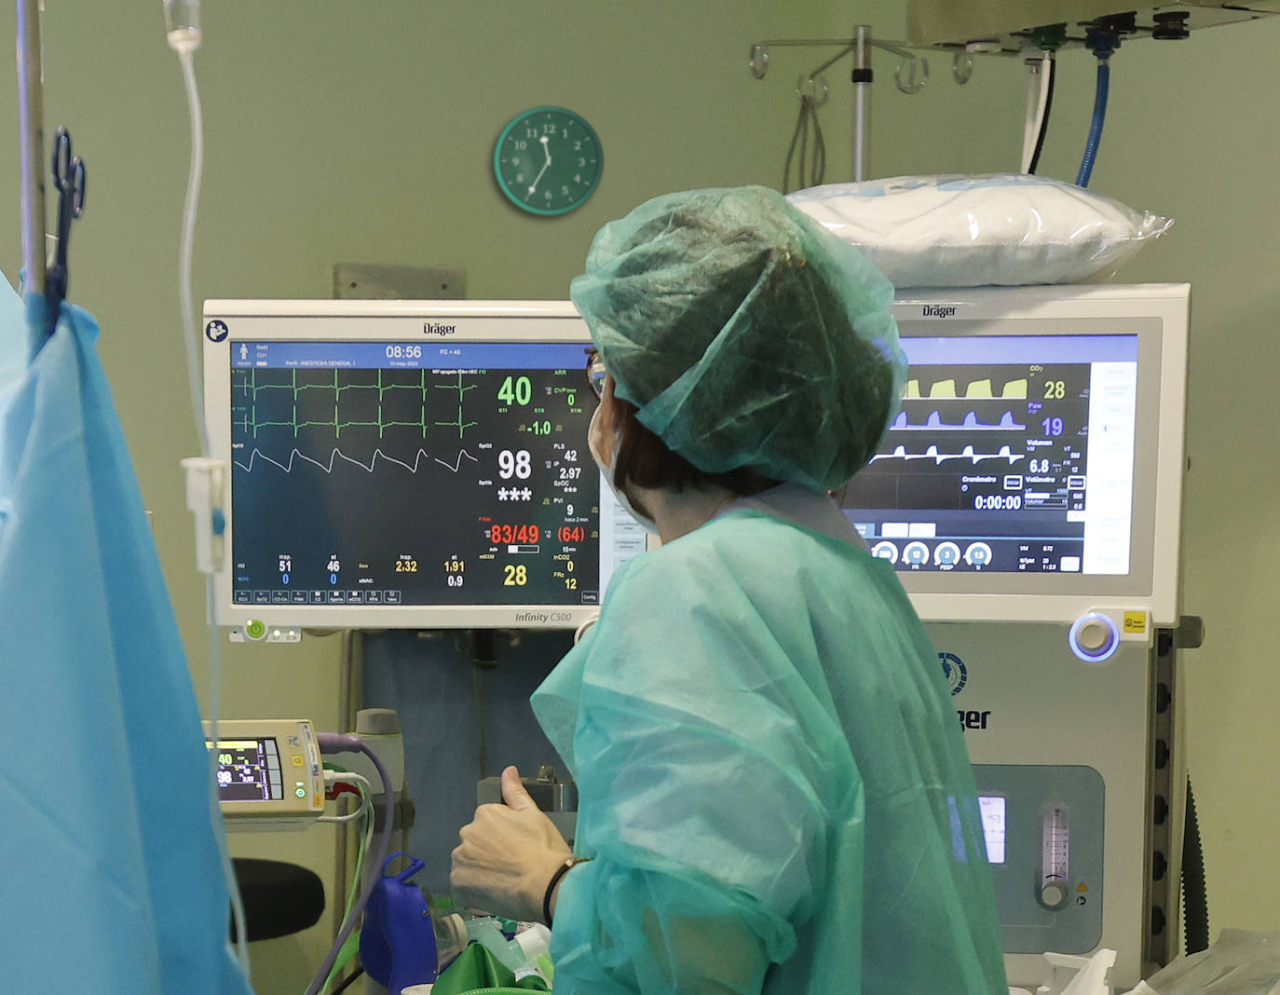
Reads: 11:35
